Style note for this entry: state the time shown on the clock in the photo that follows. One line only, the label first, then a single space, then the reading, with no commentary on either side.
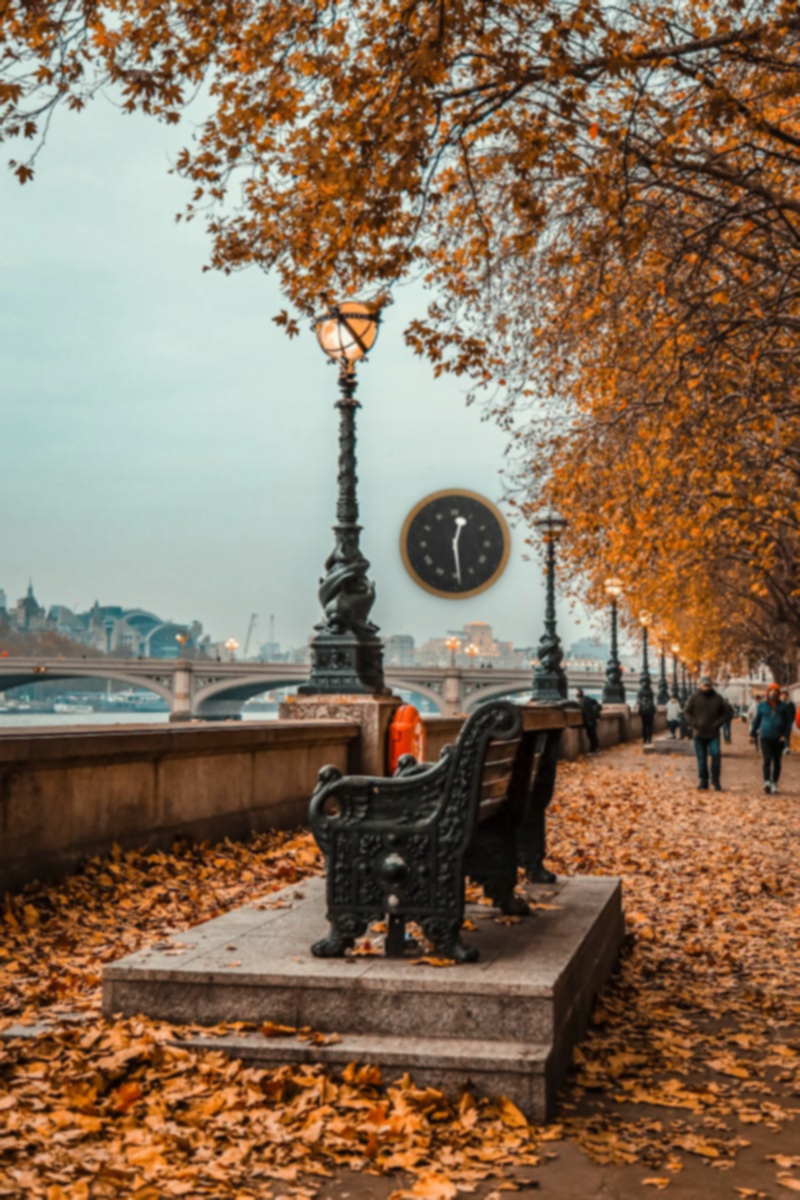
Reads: 12:29
